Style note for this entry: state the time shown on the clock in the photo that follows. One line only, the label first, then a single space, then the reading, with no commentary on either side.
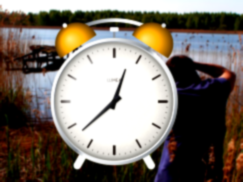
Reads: 12:38
